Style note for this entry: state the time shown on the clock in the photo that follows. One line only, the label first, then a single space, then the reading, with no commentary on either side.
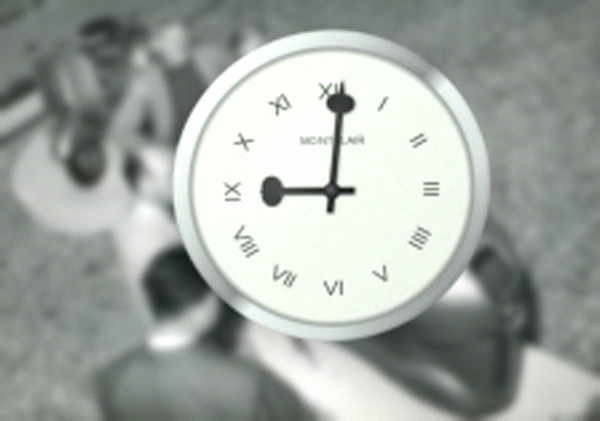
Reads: 9:01
